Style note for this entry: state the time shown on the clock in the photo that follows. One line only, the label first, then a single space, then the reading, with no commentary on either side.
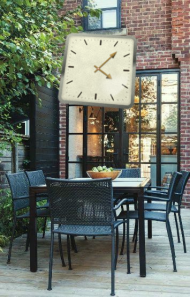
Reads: 4:07
